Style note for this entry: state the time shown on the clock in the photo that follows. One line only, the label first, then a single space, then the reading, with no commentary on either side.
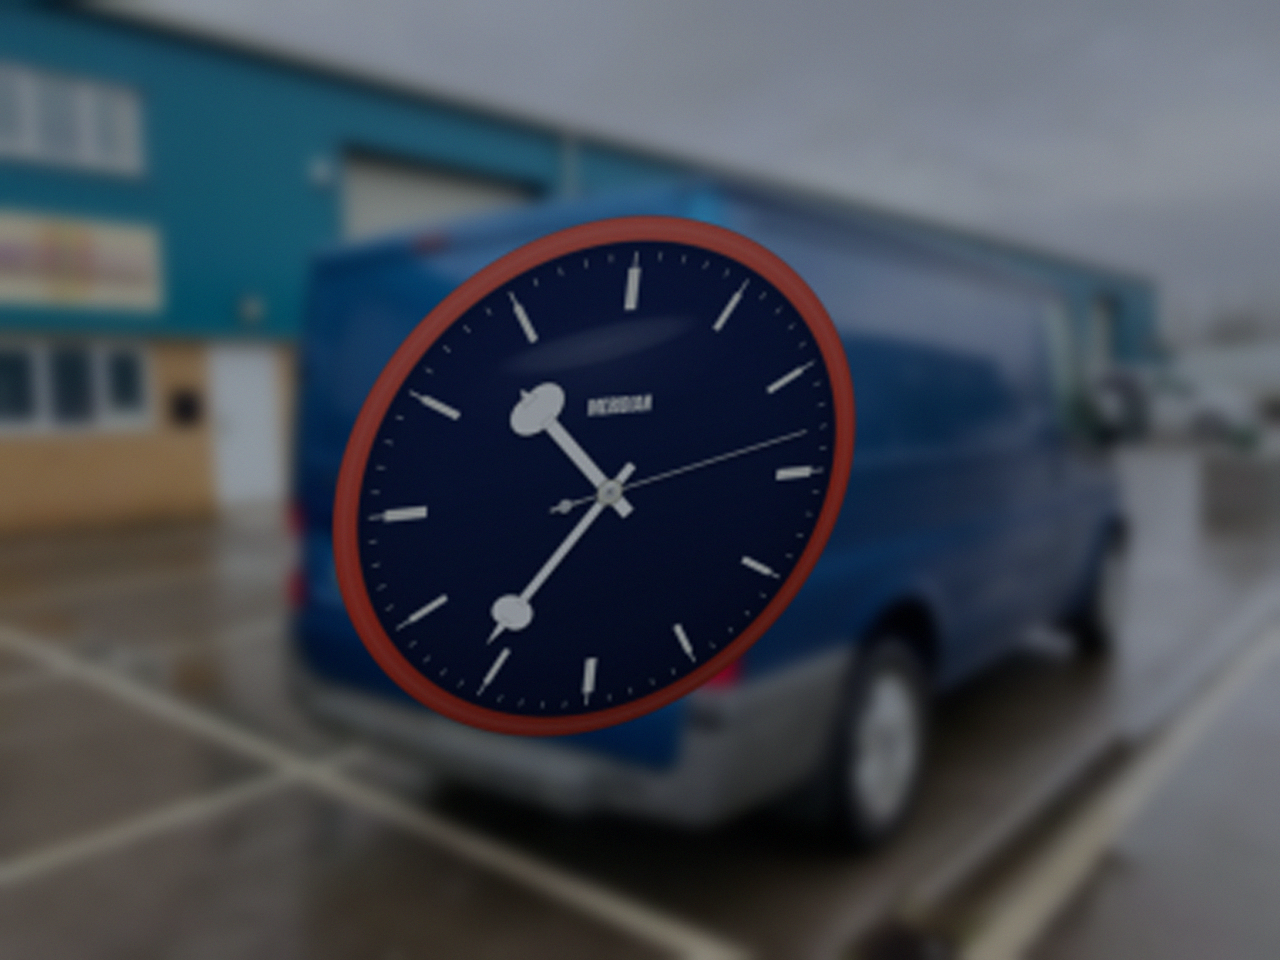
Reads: 10:36:13
